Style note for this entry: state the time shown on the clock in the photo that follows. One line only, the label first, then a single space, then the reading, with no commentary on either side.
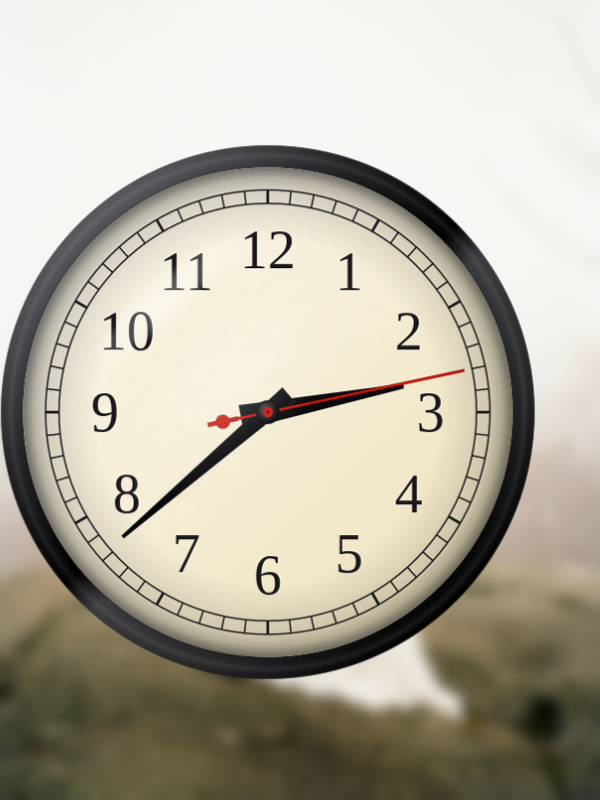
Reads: 2:38:13
